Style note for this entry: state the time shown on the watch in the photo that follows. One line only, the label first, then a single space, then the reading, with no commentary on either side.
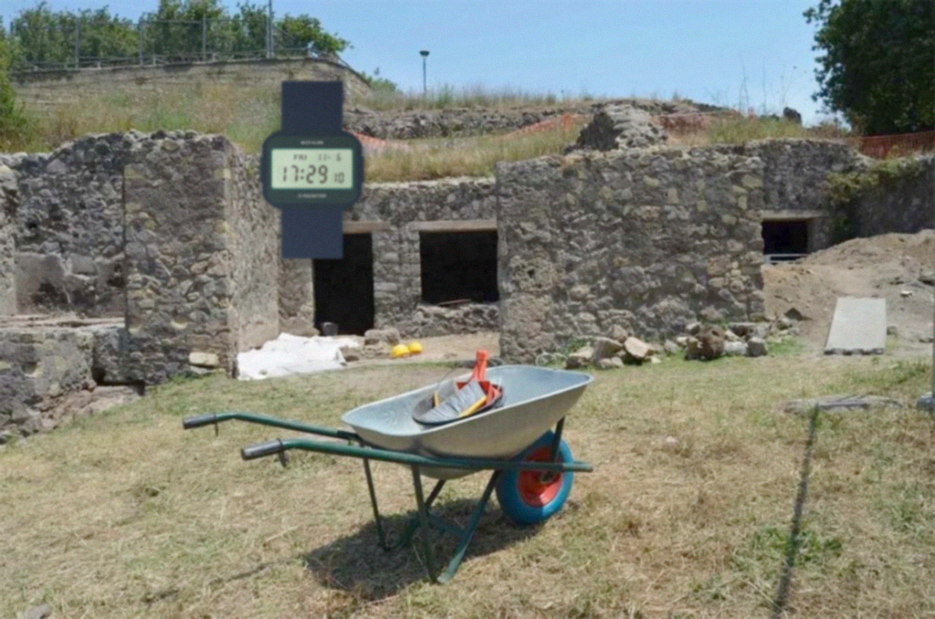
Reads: 17:29:10
